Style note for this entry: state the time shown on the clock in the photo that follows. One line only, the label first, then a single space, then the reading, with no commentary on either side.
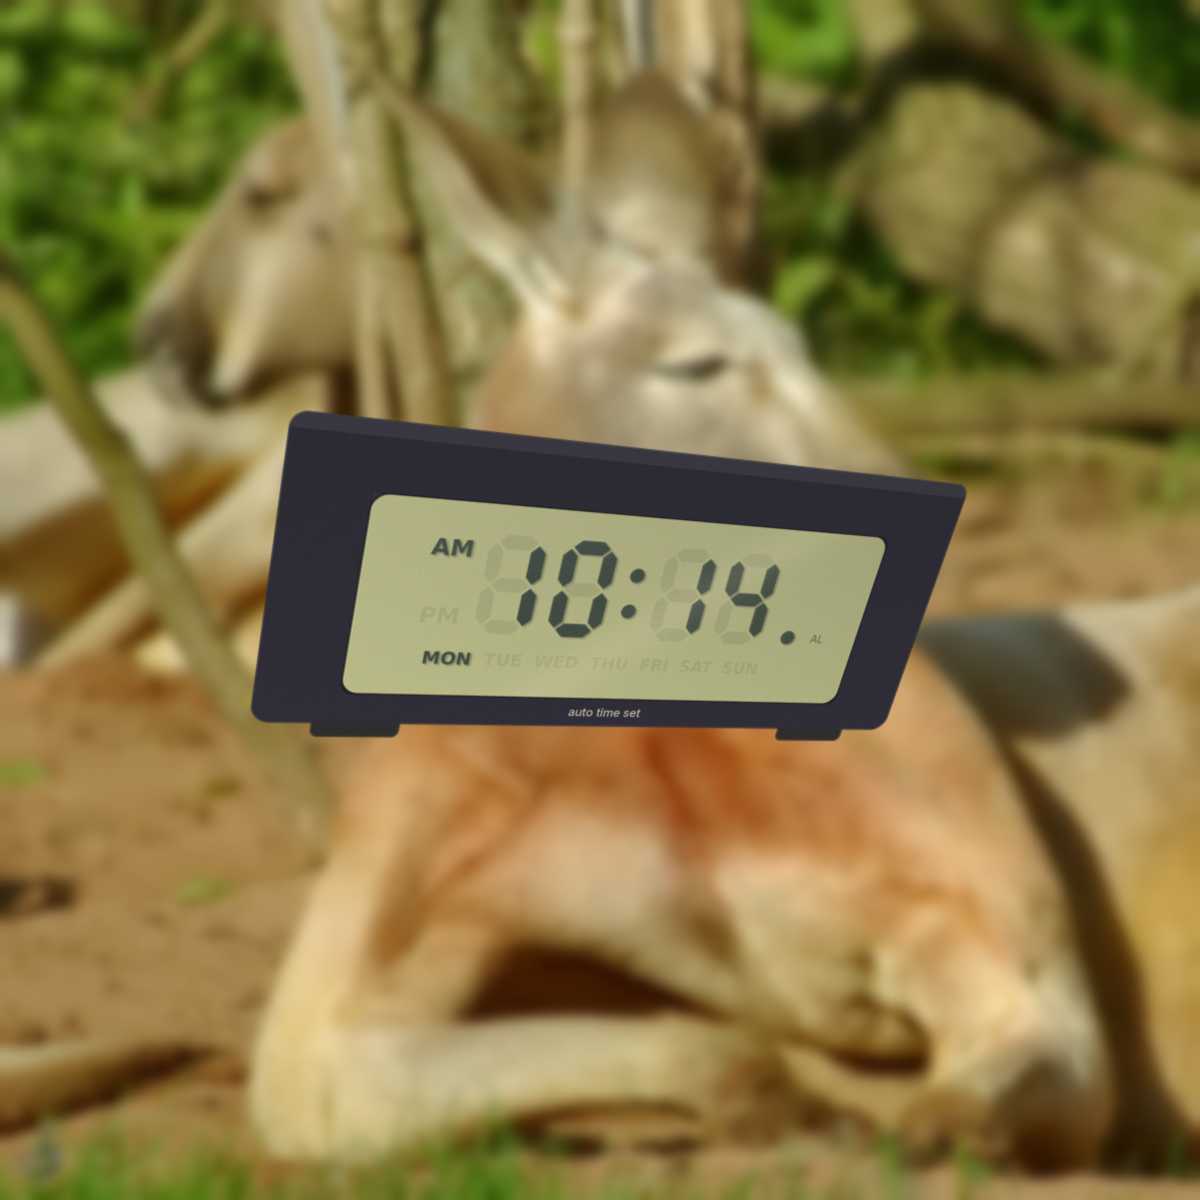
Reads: 10:14
